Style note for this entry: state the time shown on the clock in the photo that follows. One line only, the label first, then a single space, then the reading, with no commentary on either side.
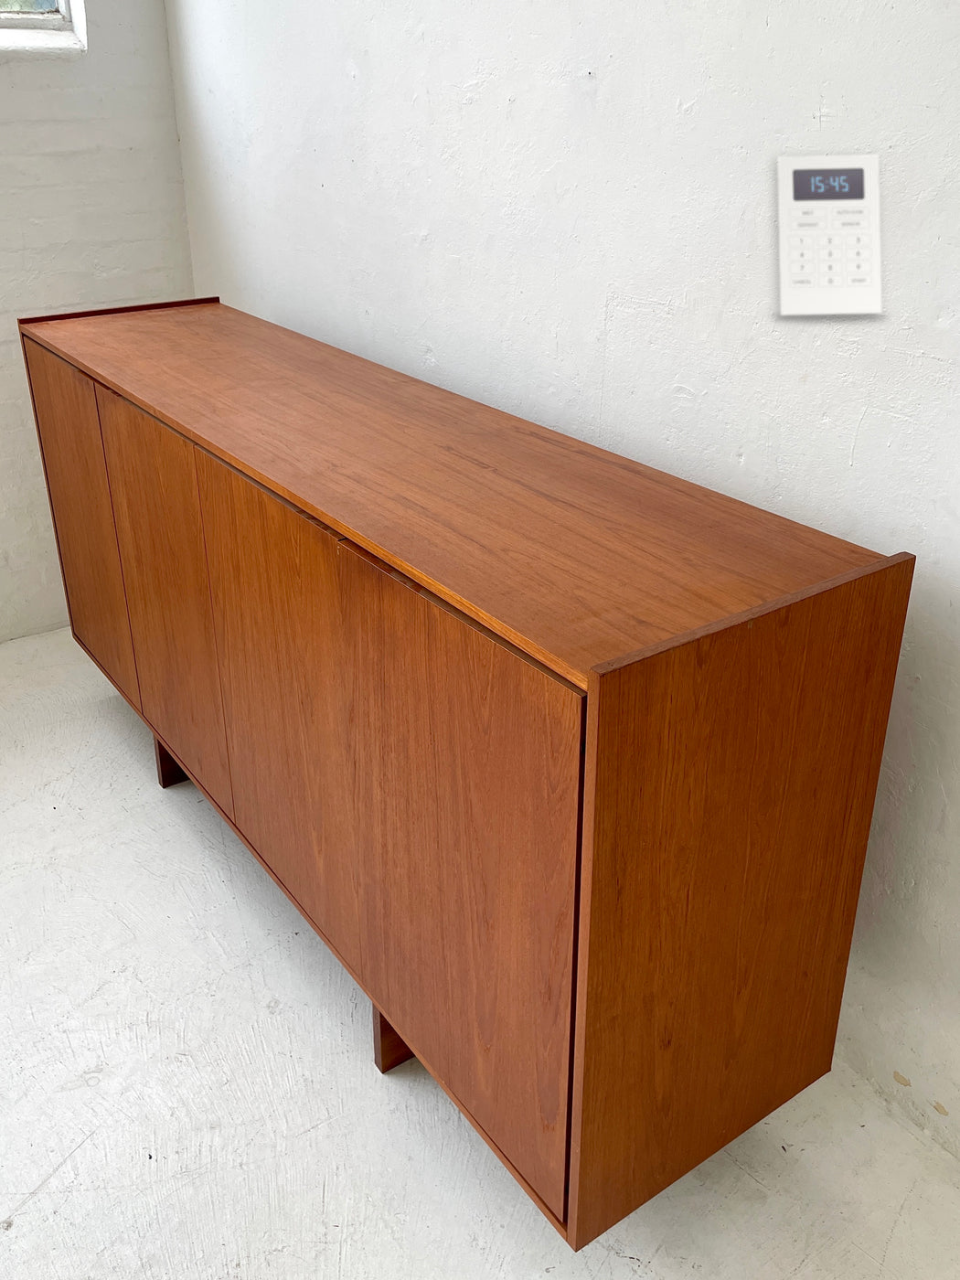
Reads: 15:45
